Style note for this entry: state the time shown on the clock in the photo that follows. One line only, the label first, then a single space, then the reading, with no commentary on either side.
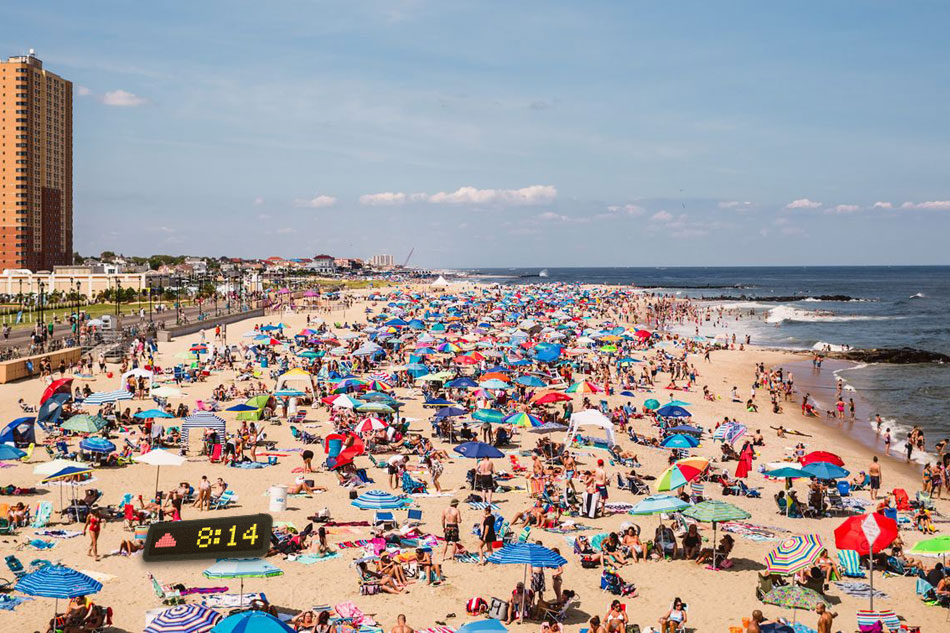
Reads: 8:14
